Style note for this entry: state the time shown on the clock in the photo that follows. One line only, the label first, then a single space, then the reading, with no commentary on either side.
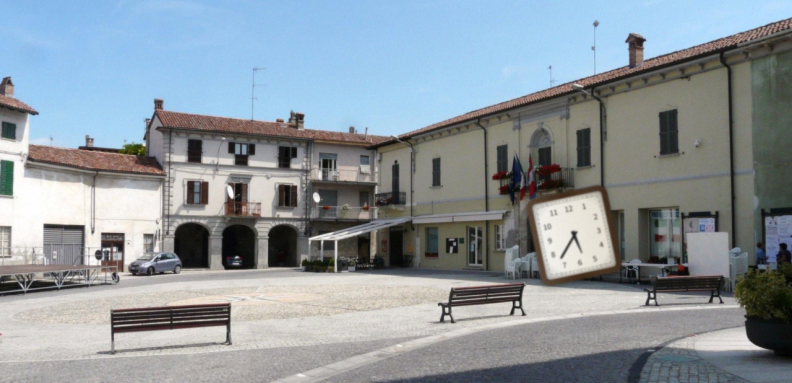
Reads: 5:37
